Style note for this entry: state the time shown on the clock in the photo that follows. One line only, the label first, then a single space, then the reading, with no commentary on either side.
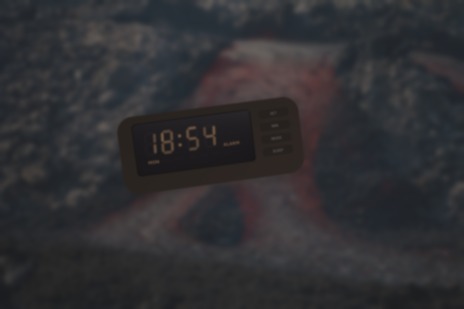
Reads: 18:54
